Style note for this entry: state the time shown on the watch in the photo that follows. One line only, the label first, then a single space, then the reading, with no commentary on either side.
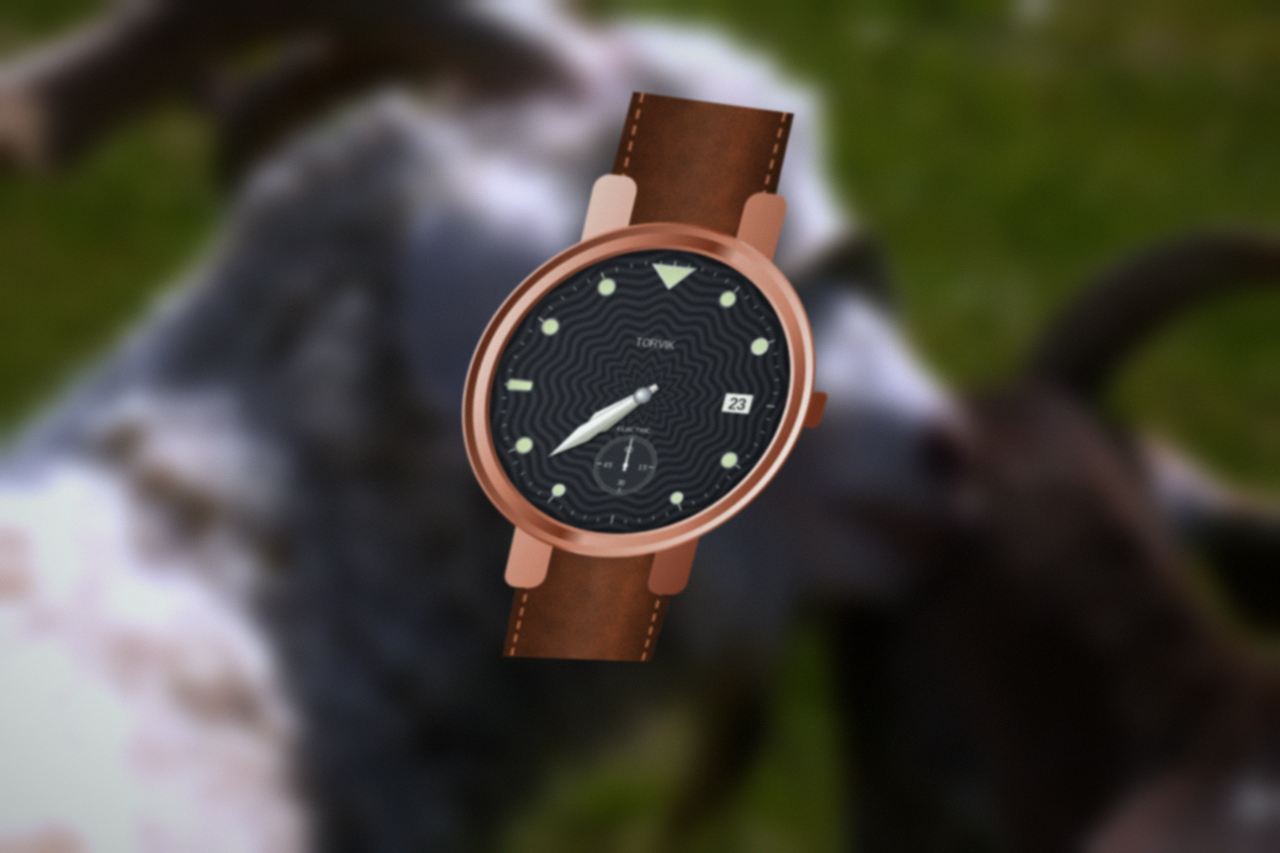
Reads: 7:38
